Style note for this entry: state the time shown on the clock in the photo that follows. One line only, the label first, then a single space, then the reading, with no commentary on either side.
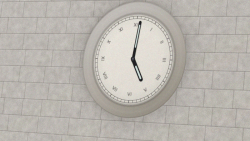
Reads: 5:01
